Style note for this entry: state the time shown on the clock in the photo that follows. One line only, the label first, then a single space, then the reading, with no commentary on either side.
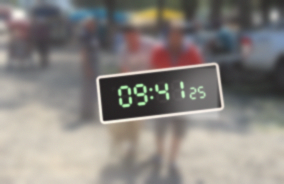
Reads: 9:41:25
